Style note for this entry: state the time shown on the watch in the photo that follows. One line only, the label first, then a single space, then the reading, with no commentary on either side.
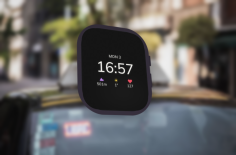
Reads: 16:57
